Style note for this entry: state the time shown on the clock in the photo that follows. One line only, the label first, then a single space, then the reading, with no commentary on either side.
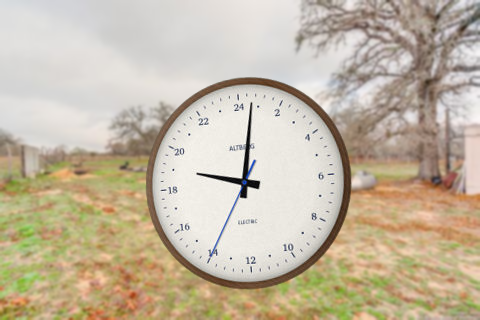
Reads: 19:01:35
